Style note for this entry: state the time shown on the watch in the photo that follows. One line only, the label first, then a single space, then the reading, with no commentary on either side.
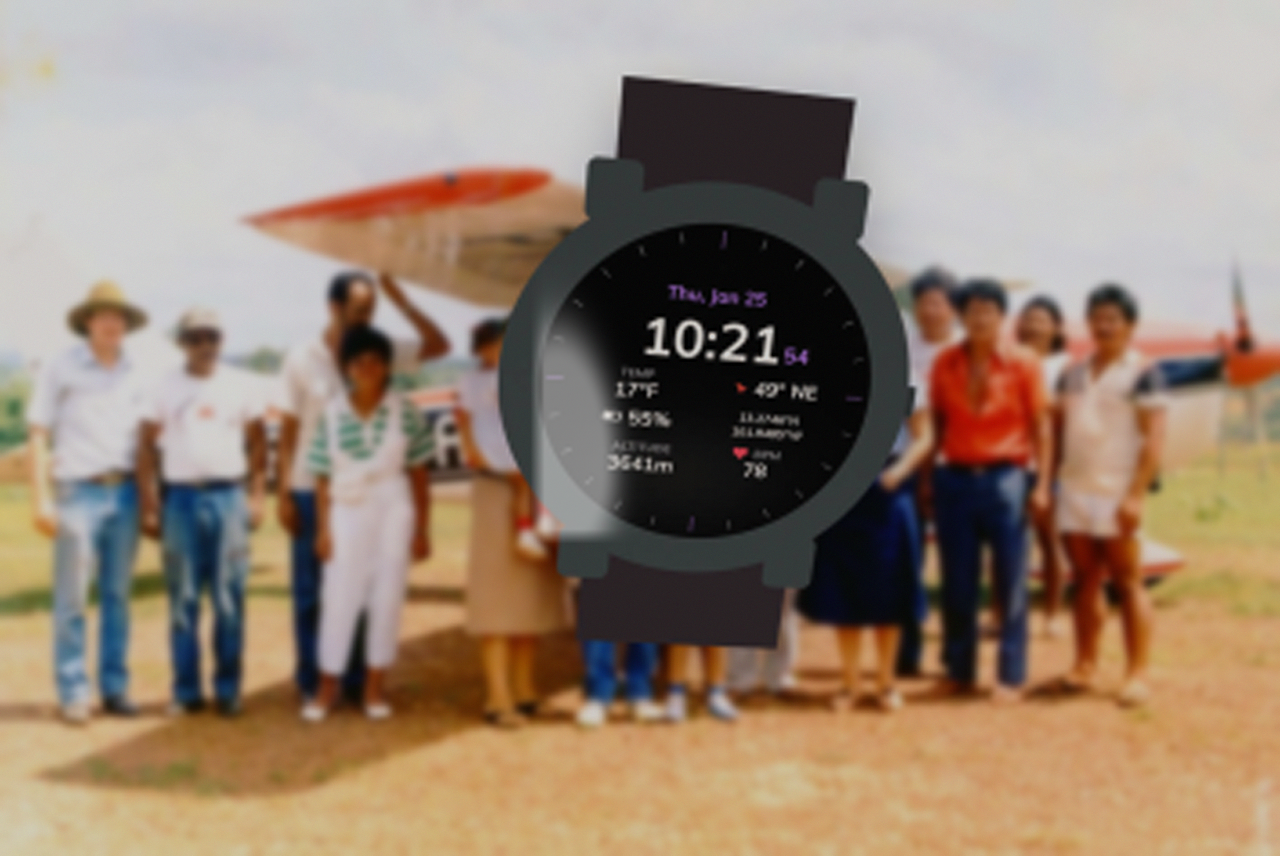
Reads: 10:21
